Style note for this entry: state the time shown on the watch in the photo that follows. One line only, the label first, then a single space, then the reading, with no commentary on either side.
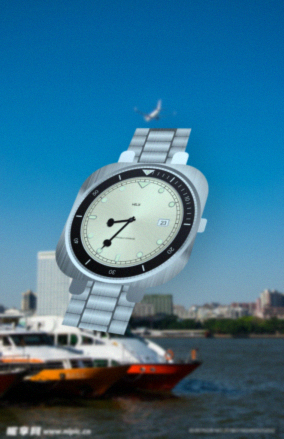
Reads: 8:35
